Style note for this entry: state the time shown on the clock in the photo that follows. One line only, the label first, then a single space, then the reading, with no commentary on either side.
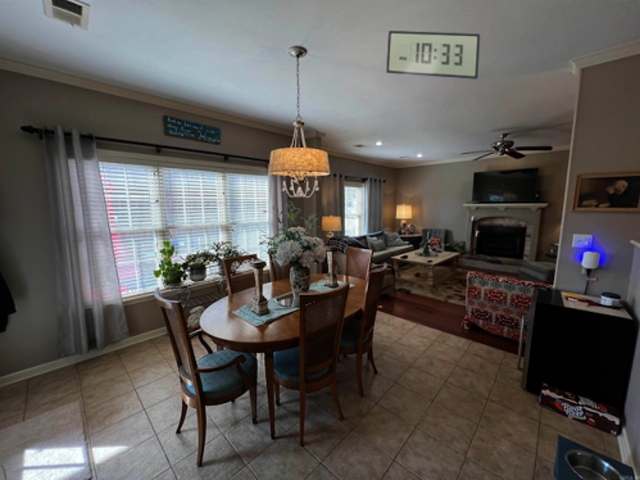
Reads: 10:33
